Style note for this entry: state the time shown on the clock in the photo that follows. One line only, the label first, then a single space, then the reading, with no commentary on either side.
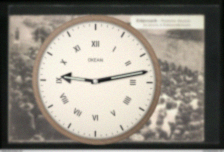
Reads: 9:13
